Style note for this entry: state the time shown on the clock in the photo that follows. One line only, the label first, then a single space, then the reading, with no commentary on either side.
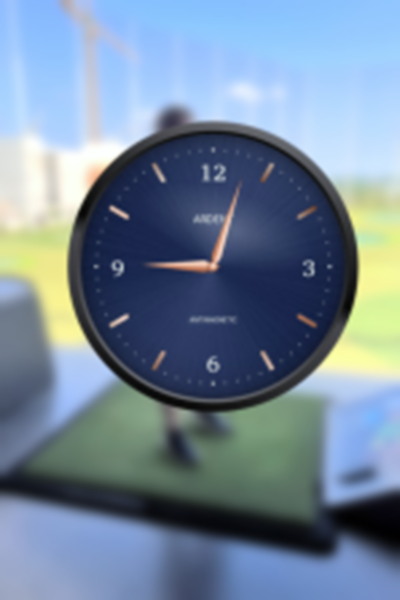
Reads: 9:03
